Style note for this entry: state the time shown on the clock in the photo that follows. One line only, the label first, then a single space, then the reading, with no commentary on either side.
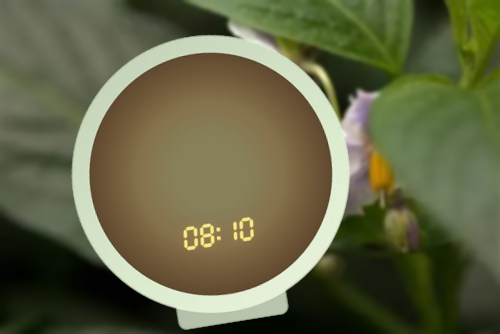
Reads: 8:10
